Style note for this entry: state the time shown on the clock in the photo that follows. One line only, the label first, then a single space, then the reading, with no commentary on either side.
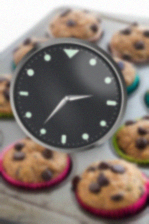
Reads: 2:36
